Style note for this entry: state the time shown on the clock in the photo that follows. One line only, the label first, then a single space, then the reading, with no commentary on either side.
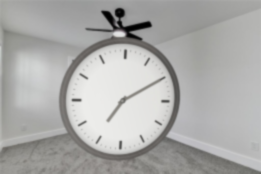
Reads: 7:10
